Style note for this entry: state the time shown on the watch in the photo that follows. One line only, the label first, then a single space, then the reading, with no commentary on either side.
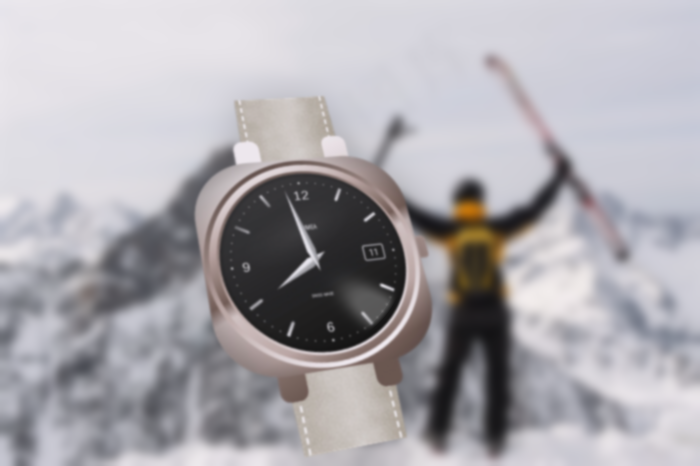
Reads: 7:58
